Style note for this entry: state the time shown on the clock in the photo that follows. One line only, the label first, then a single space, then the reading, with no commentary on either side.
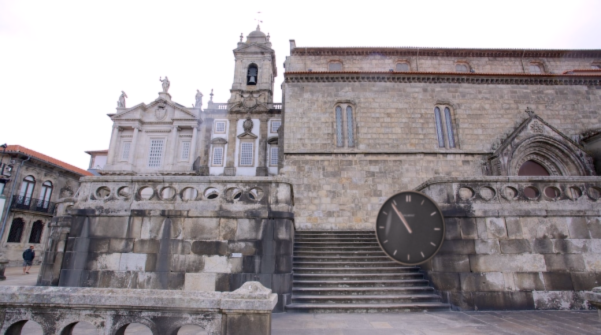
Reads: 10:54
